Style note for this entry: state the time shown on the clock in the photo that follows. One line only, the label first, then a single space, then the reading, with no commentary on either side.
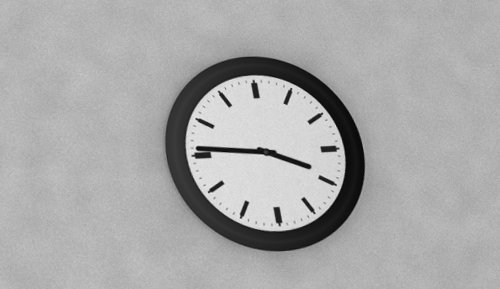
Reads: 3:46
